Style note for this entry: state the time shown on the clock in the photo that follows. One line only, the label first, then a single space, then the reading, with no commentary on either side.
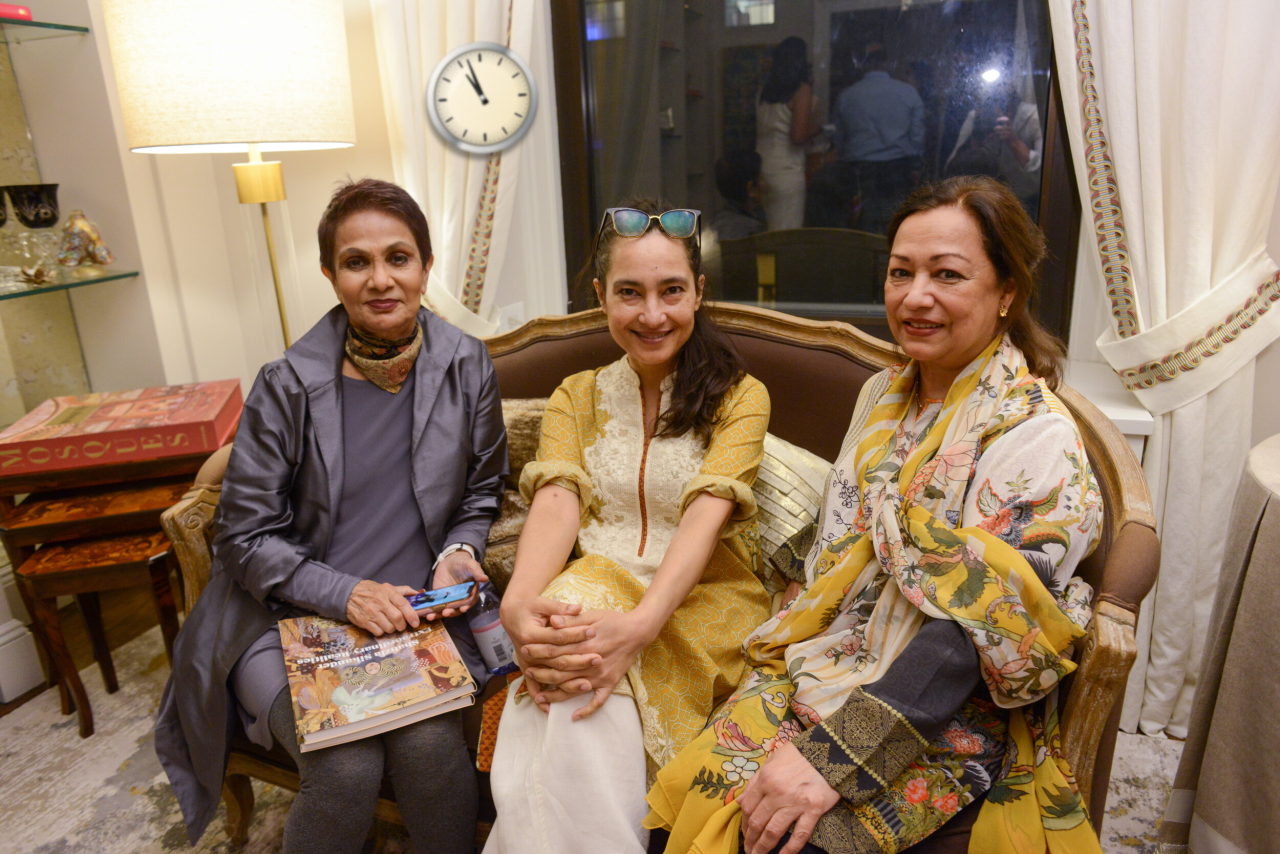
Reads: 10:57
